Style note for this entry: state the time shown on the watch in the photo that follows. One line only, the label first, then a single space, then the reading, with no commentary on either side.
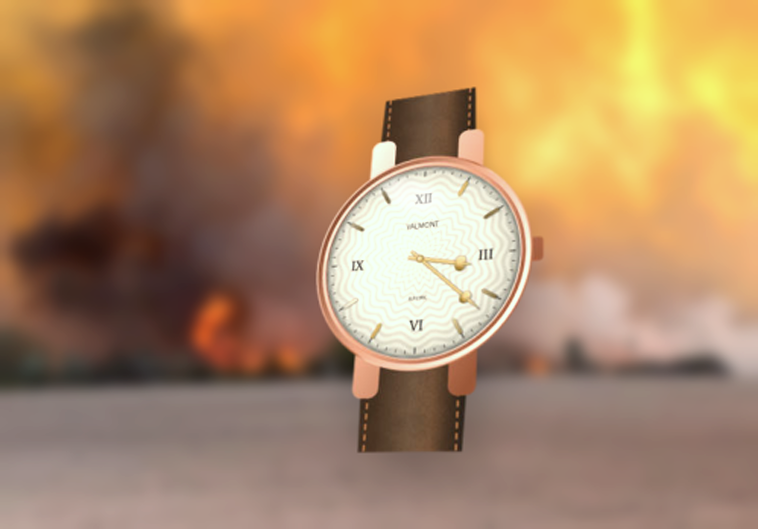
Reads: 3:22
